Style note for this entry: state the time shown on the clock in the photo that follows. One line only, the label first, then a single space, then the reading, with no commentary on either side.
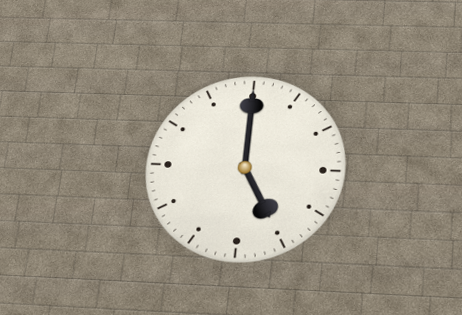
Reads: 5:00
